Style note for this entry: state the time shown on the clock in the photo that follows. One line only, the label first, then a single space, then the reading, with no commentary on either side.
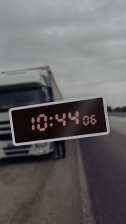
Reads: 10:44:06
